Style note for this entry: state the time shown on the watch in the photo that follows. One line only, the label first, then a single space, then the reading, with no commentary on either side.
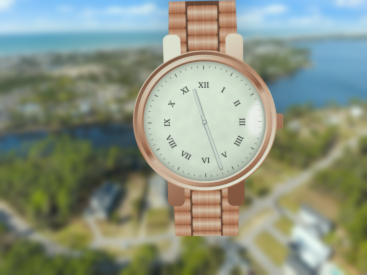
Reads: 11:27
